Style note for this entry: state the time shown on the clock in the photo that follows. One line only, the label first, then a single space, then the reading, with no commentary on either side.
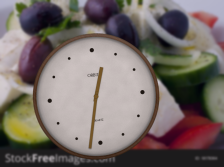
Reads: 12:32
